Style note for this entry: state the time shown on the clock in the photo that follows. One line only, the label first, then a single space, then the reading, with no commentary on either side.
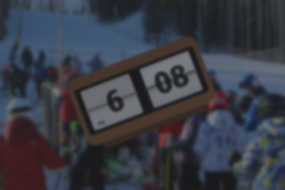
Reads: 6:08
